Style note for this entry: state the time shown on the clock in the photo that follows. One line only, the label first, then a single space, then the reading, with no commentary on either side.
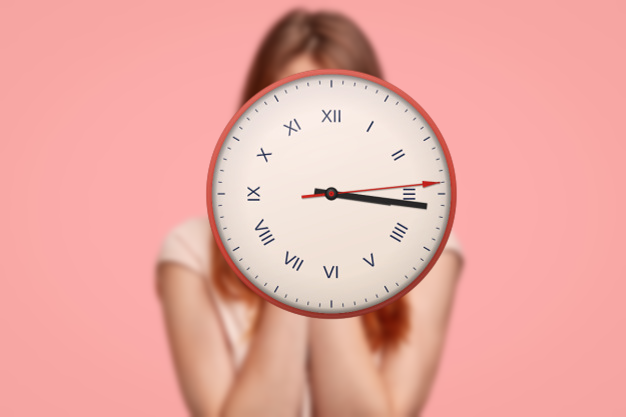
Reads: 3:16:14
